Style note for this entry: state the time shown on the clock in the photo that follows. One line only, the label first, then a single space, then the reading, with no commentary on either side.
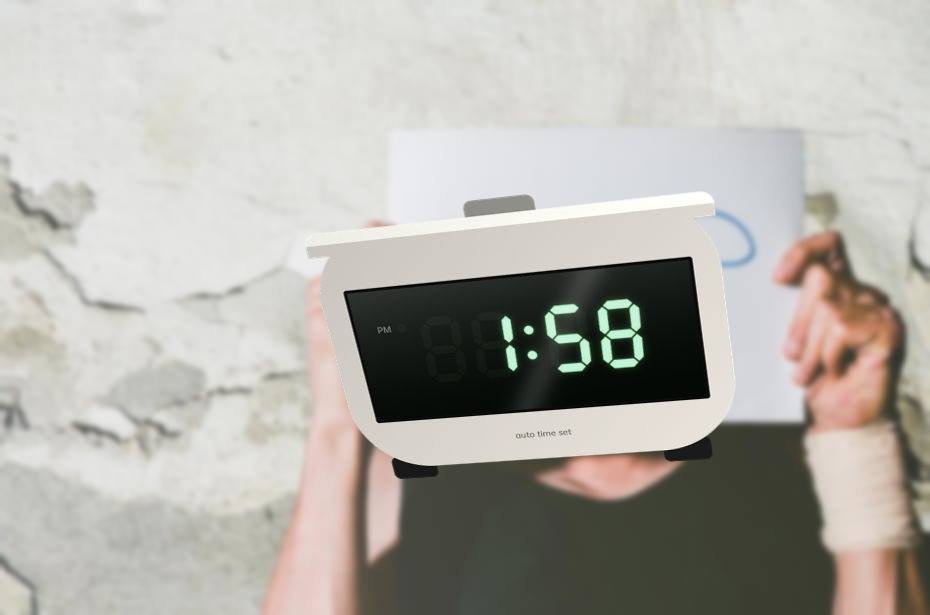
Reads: 1:58
